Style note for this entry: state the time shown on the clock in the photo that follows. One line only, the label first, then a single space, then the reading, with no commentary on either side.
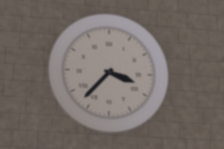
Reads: 3:37
